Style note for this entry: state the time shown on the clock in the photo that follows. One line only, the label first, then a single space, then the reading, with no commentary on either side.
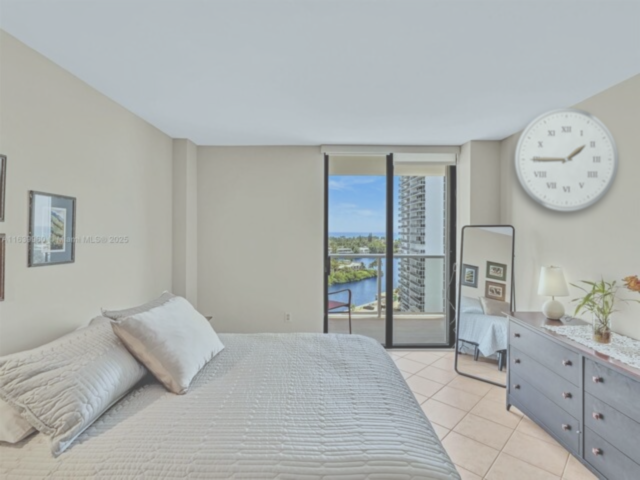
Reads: 1:45
